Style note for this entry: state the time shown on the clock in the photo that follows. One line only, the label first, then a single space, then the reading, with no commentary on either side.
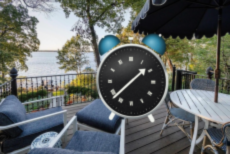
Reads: 1:38
